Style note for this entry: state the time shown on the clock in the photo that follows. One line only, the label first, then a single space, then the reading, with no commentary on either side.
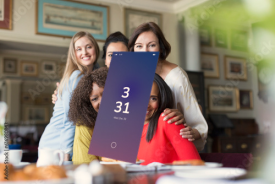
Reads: 3:31
